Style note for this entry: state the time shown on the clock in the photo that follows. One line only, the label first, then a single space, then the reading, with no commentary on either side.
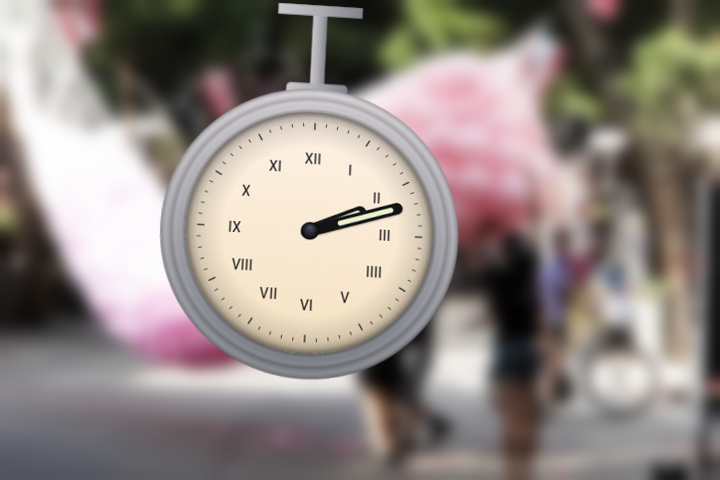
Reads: 2:12
